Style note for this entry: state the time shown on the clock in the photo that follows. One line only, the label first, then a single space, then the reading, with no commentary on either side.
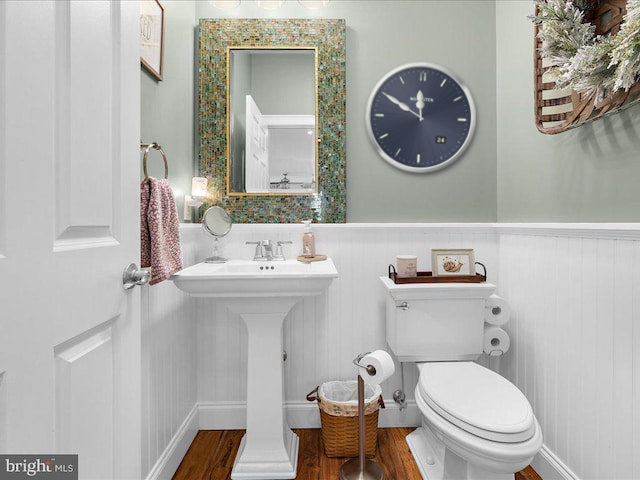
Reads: 11:50
